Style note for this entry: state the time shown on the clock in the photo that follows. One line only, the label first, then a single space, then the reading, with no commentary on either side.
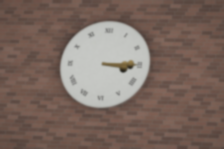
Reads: 3:15
